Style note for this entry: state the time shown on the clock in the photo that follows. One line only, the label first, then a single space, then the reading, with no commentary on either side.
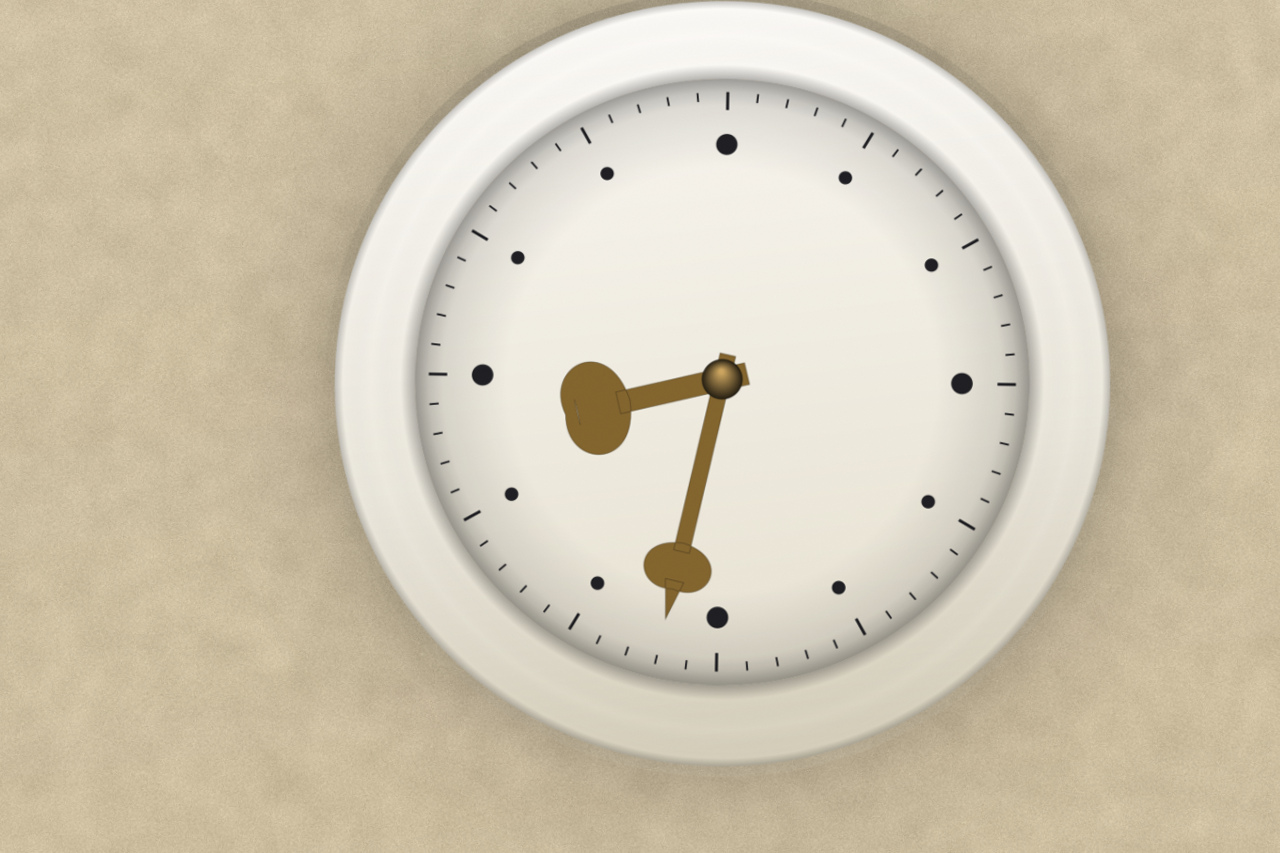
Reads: 8:32
